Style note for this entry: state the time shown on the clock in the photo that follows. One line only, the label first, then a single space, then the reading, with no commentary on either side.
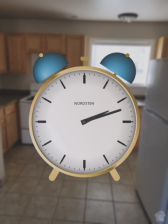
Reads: 2:12
